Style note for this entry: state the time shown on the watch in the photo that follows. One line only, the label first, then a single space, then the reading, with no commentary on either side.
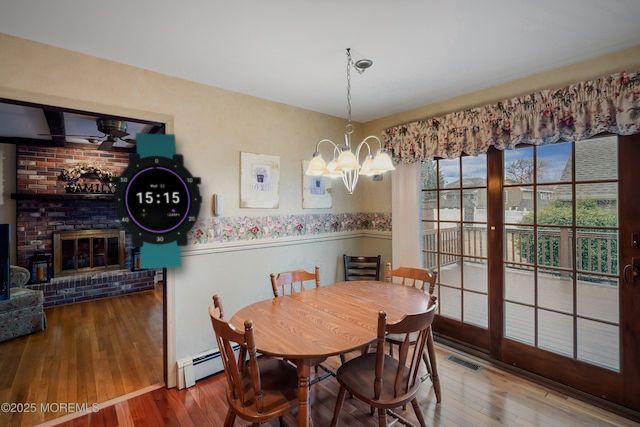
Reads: 15:15
